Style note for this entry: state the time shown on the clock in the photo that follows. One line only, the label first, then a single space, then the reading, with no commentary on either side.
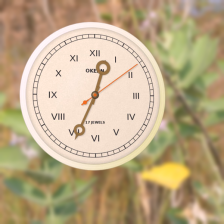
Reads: 12:34:09
